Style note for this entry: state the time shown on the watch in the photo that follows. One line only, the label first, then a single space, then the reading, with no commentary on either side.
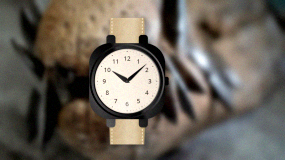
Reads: 10:08
